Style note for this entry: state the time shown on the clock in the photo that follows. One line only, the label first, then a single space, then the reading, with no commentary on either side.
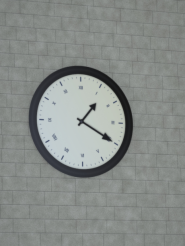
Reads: 1:20
